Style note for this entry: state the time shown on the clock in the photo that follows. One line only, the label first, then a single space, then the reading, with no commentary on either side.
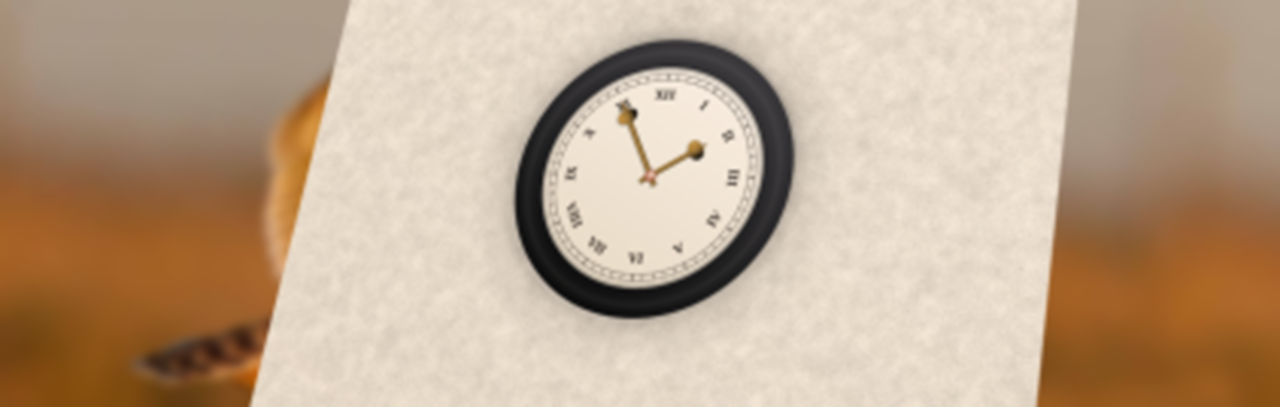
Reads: 1:55
